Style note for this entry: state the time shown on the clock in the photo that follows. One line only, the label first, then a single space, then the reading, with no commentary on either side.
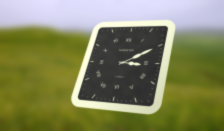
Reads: 3:10
